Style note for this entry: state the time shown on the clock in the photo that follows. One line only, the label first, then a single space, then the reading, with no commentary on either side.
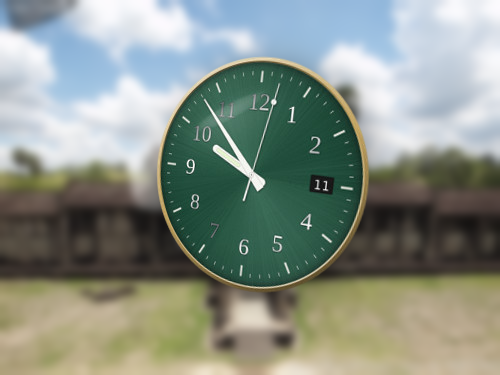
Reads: 9:53:02
